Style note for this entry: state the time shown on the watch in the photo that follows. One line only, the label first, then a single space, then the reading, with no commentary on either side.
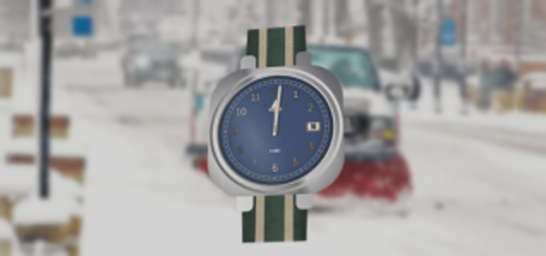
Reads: 12:01
